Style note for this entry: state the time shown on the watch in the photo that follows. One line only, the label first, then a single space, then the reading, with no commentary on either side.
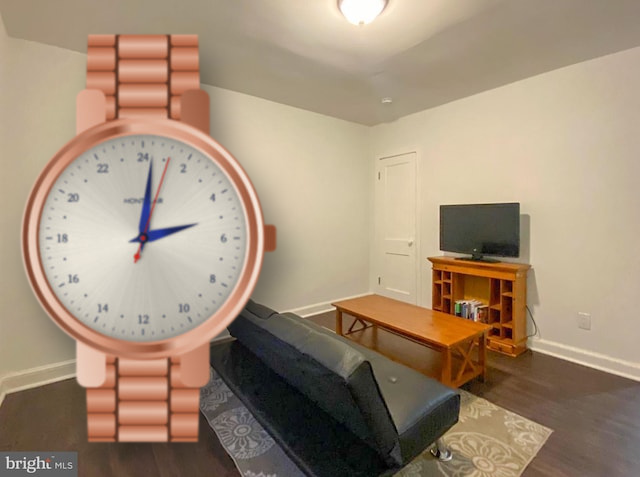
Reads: 5:01:03
